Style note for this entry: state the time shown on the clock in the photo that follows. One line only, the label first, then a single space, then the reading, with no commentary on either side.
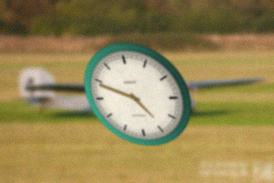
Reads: 4:49
